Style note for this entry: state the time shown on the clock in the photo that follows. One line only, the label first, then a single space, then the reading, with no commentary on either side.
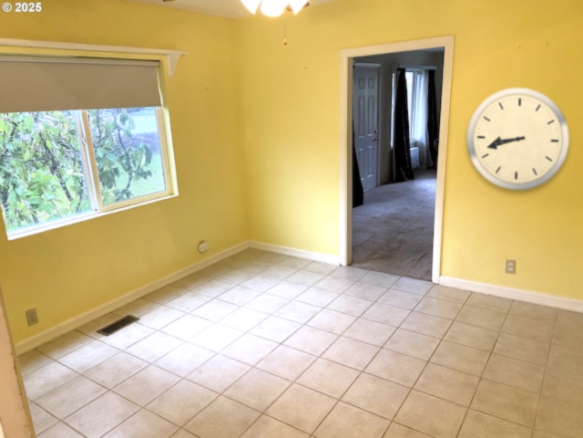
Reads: 8:42
